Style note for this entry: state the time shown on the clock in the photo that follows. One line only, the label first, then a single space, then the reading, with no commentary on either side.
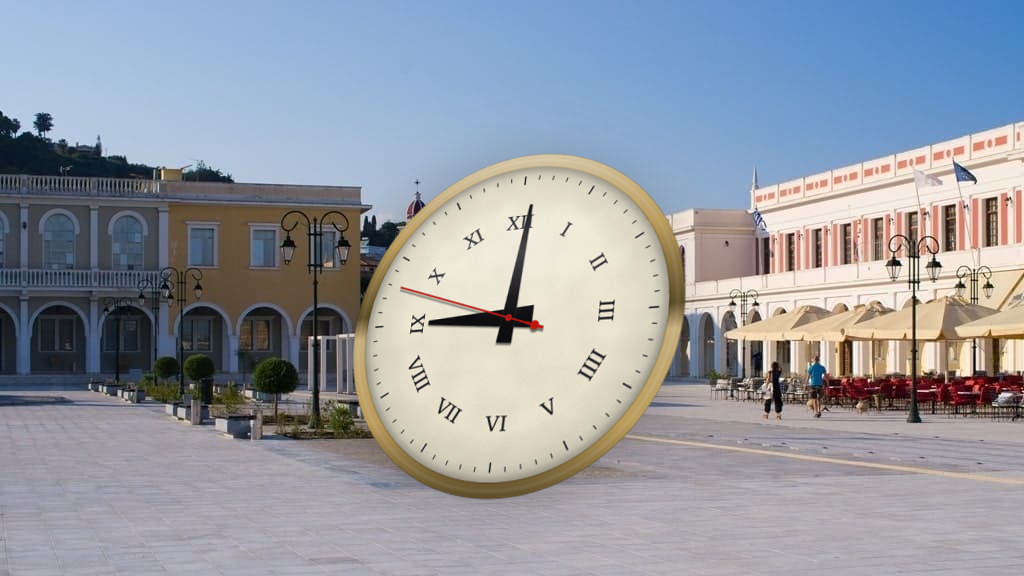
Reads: 9:00:48
